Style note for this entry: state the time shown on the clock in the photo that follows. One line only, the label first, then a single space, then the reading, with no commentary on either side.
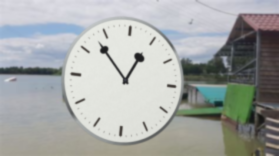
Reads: 12:53
